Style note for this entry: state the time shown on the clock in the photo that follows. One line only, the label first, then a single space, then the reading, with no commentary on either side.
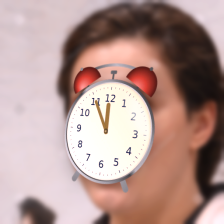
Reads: 11:55
